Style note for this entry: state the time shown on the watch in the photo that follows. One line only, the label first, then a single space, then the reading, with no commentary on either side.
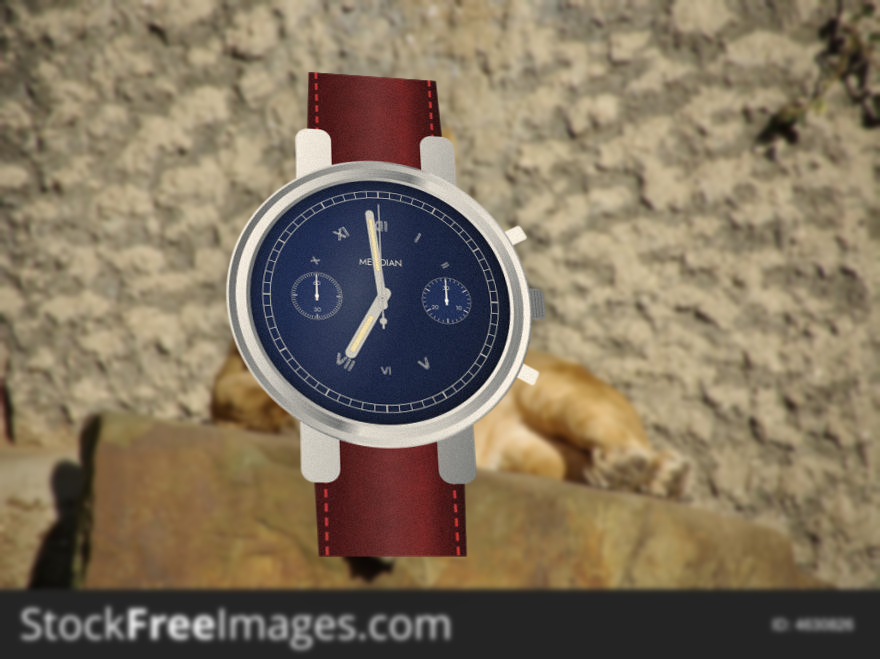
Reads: 6:59
